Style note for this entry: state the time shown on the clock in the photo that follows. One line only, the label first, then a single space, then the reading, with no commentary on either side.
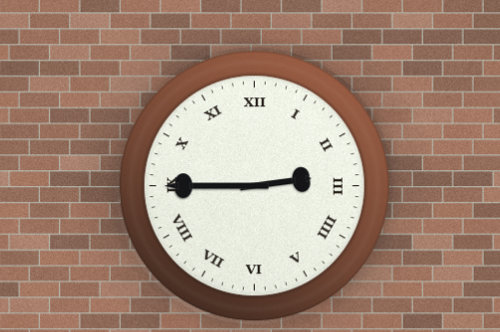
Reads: 2:45
